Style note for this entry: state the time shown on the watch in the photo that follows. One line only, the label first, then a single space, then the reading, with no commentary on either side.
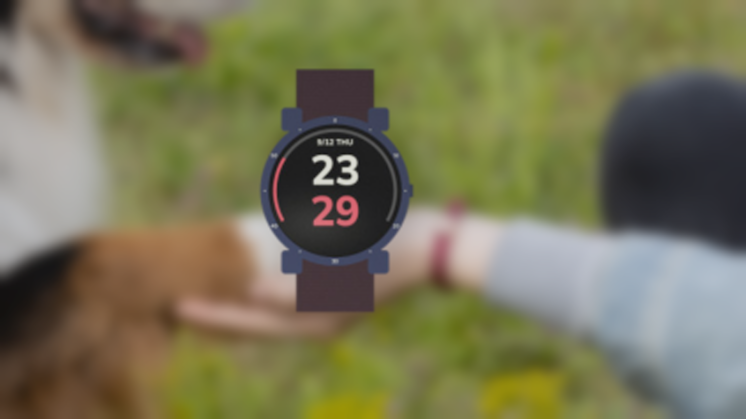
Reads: 23:29
